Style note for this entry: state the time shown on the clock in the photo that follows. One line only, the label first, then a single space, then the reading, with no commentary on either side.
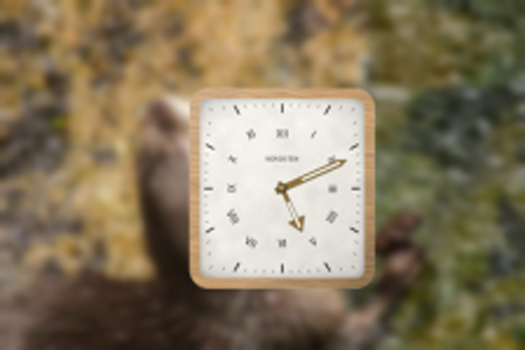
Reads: 5:11
